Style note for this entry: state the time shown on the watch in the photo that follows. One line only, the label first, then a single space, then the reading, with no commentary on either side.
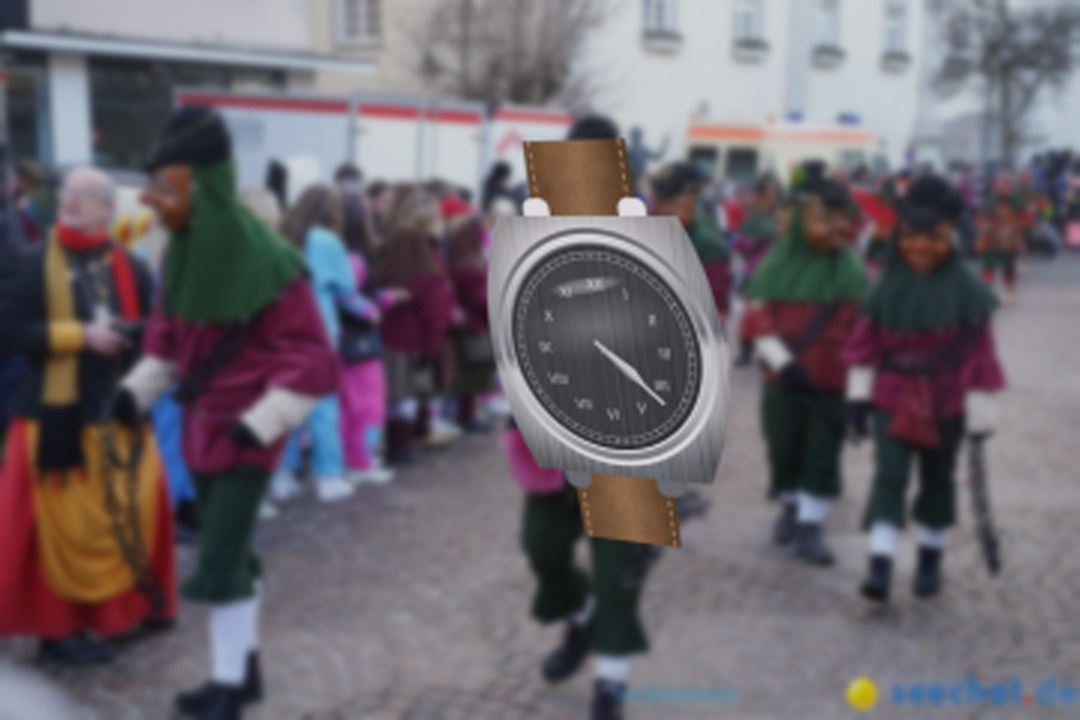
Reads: 4:22
